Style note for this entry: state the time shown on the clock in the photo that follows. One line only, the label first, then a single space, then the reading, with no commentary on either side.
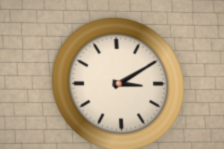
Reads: 3:10
